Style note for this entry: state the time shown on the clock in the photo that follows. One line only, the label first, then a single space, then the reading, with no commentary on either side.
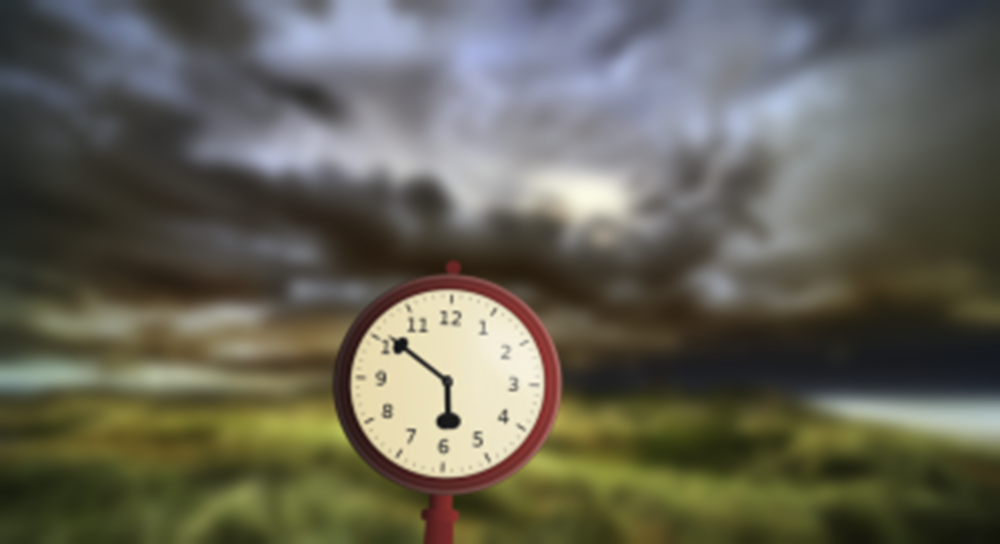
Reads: 5:51
